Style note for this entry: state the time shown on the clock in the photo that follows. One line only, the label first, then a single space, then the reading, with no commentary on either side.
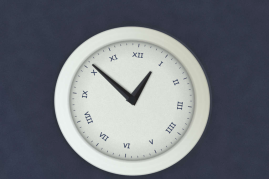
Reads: 12:51
